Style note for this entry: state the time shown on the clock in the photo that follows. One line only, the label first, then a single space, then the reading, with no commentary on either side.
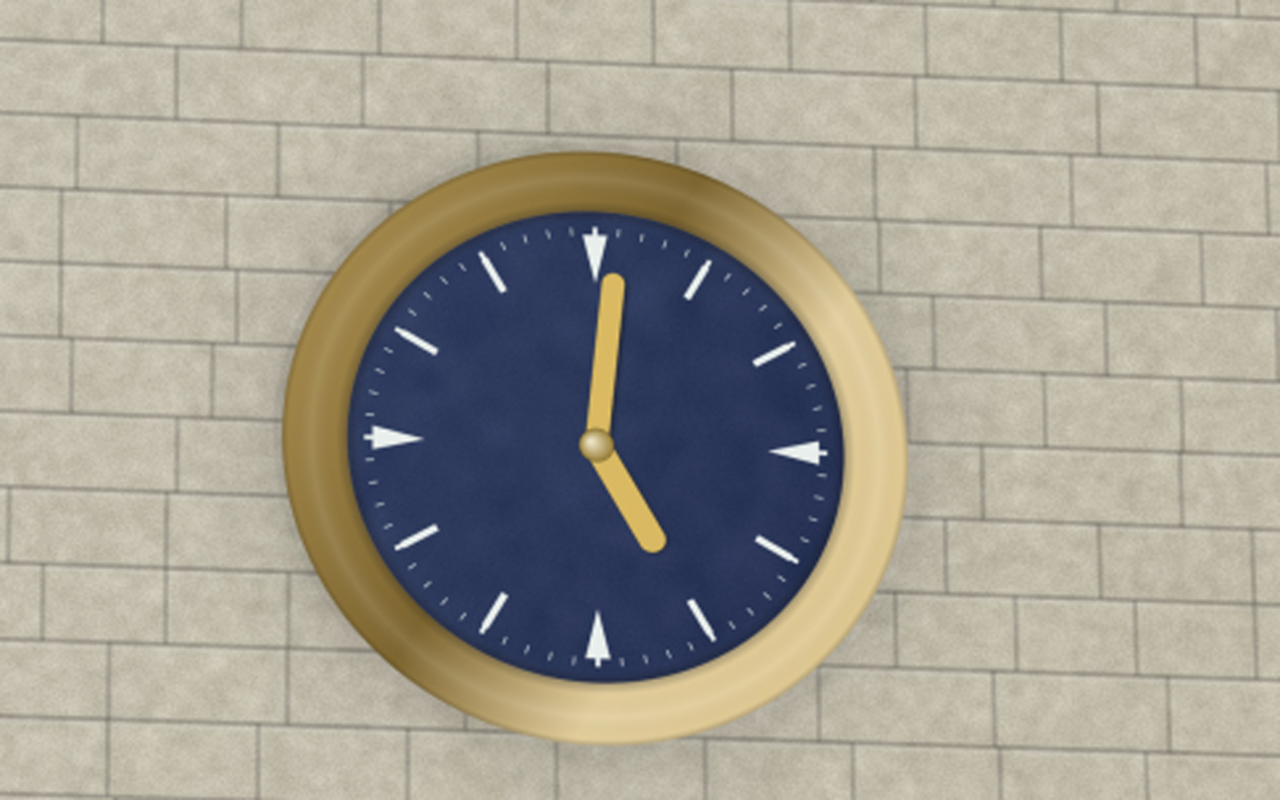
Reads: 5:01
